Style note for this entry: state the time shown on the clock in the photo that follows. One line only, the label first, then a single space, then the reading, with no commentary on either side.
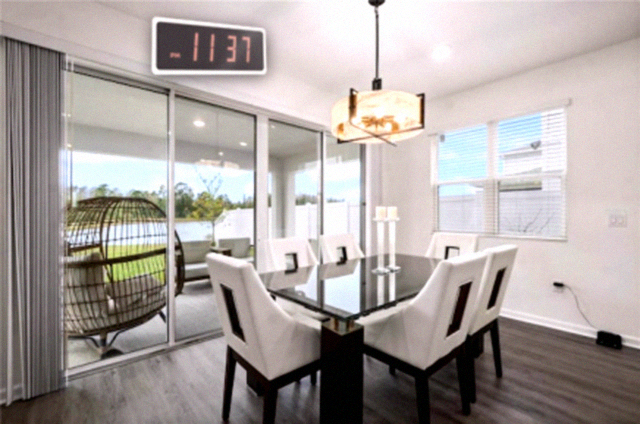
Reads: 11:37
